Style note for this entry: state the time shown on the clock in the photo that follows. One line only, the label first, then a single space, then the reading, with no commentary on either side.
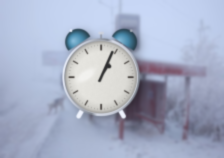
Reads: 1:04
